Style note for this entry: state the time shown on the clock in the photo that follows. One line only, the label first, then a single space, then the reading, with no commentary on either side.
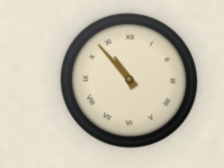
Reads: 10:53
